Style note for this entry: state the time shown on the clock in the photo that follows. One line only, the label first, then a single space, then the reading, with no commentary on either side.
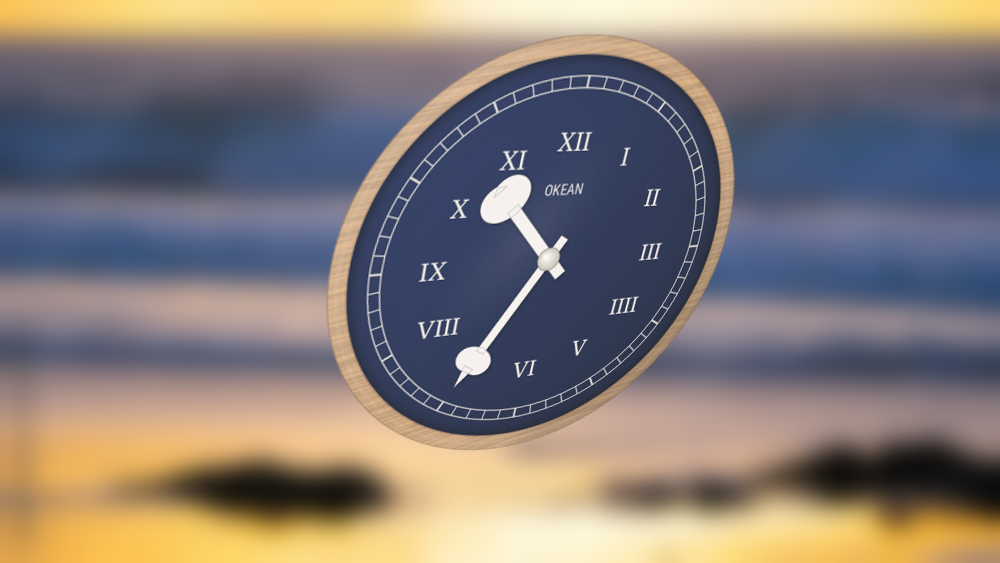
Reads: 10:35
